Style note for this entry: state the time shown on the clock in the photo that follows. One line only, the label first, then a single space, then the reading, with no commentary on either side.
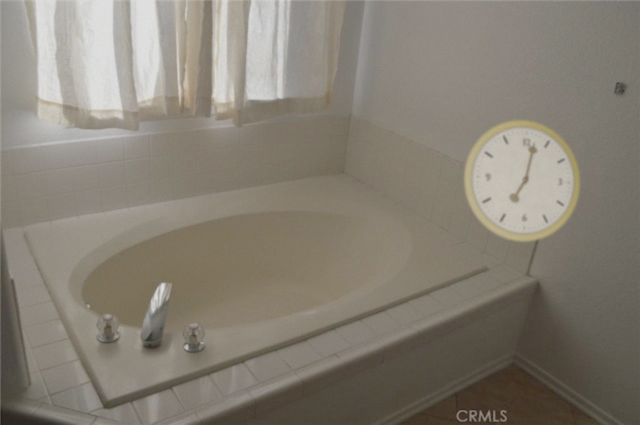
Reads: 7:02
